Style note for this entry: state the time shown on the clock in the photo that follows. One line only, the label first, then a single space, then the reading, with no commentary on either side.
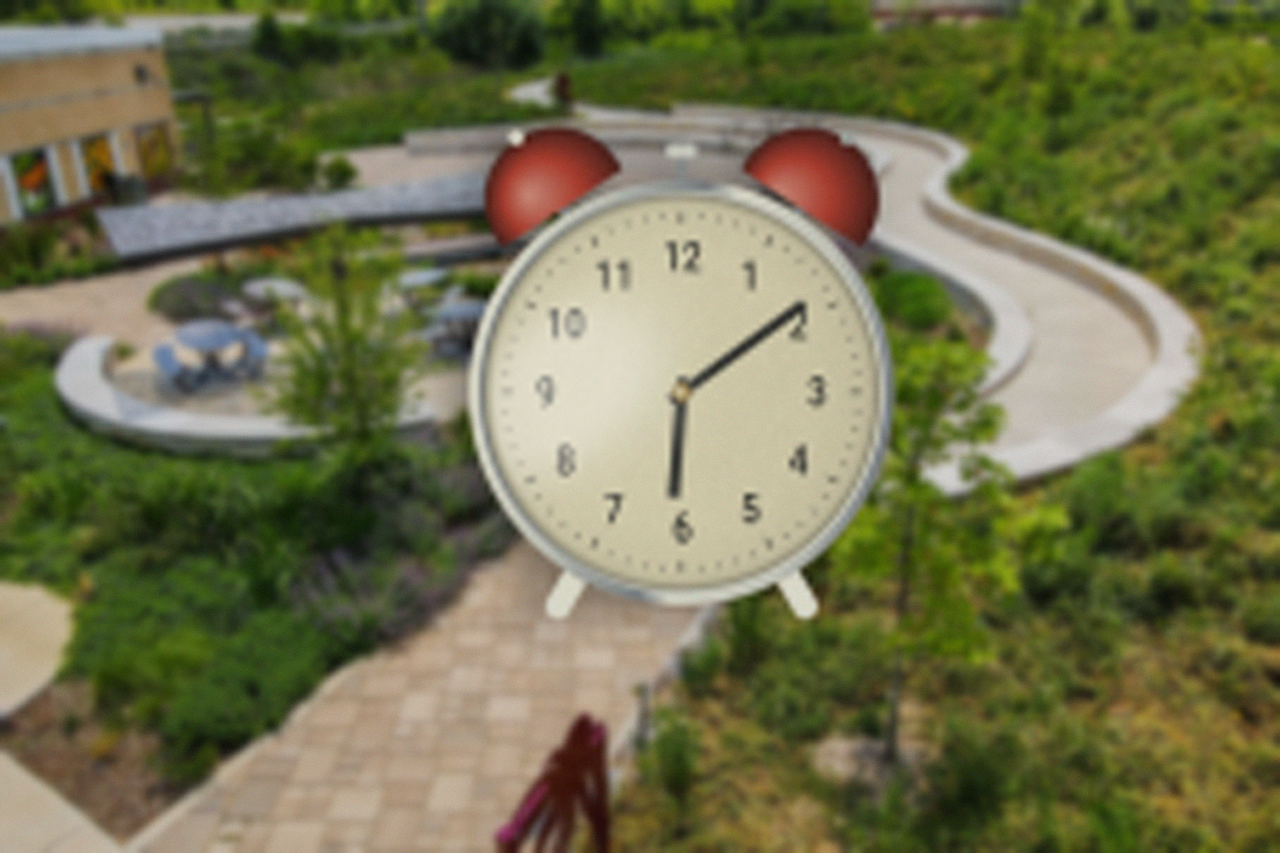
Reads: 6:09
